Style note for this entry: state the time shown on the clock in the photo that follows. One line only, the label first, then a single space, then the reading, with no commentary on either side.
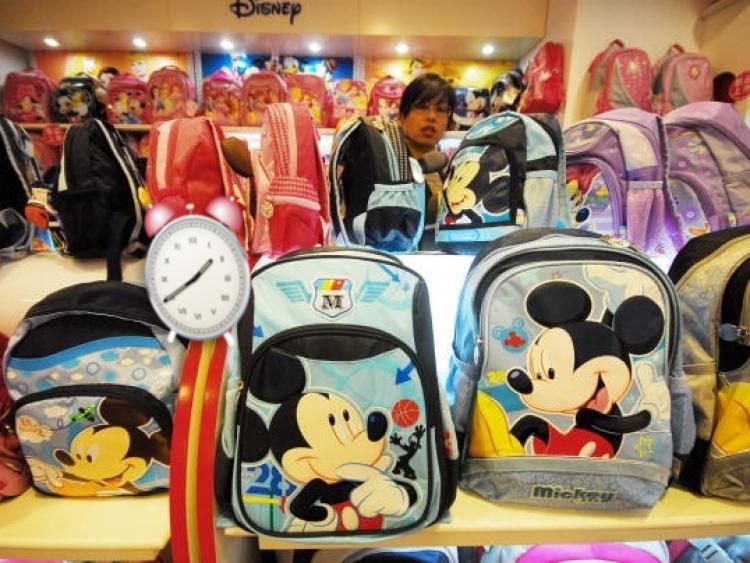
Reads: 1:40
